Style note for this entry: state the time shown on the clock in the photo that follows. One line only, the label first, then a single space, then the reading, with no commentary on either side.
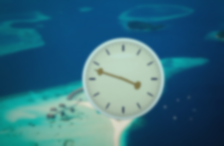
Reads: 3:48
